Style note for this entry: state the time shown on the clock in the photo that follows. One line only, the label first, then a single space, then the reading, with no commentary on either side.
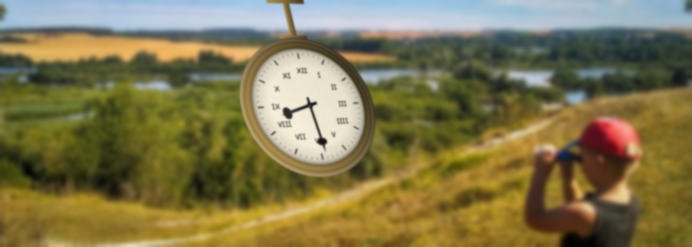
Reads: 8:29
